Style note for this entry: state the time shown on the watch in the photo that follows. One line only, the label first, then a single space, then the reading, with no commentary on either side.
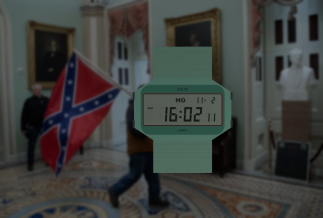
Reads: 16:02:11
